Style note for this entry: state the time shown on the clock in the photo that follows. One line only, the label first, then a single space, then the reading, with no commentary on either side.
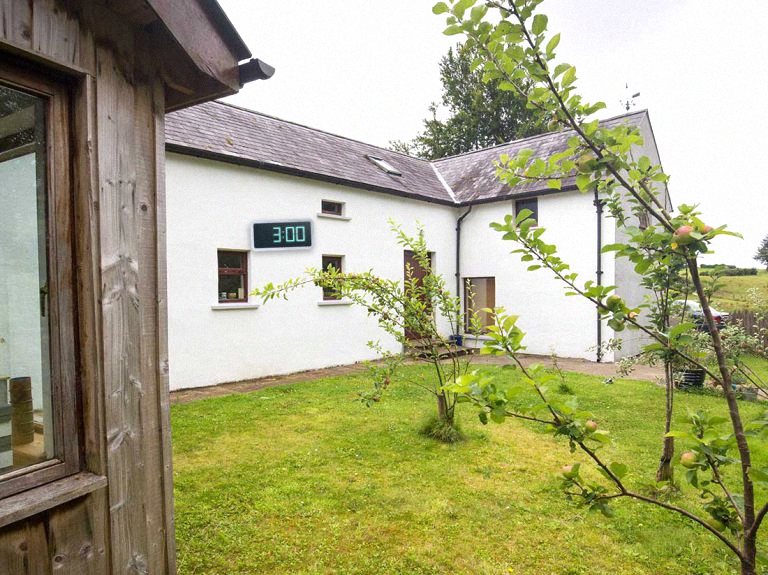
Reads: 3:00
